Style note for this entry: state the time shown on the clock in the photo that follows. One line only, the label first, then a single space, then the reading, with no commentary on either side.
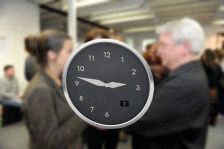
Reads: 2:47
